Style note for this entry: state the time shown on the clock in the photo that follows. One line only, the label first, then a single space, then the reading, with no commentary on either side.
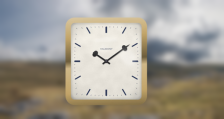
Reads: 10:09
